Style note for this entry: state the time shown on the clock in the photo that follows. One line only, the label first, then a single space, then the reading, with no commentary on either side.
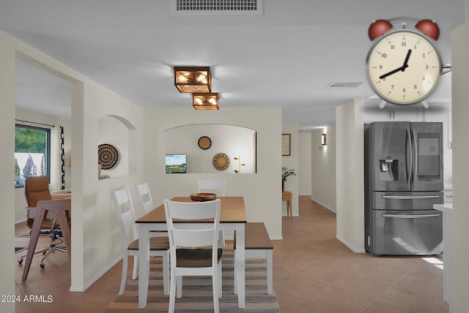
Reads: 12:41
